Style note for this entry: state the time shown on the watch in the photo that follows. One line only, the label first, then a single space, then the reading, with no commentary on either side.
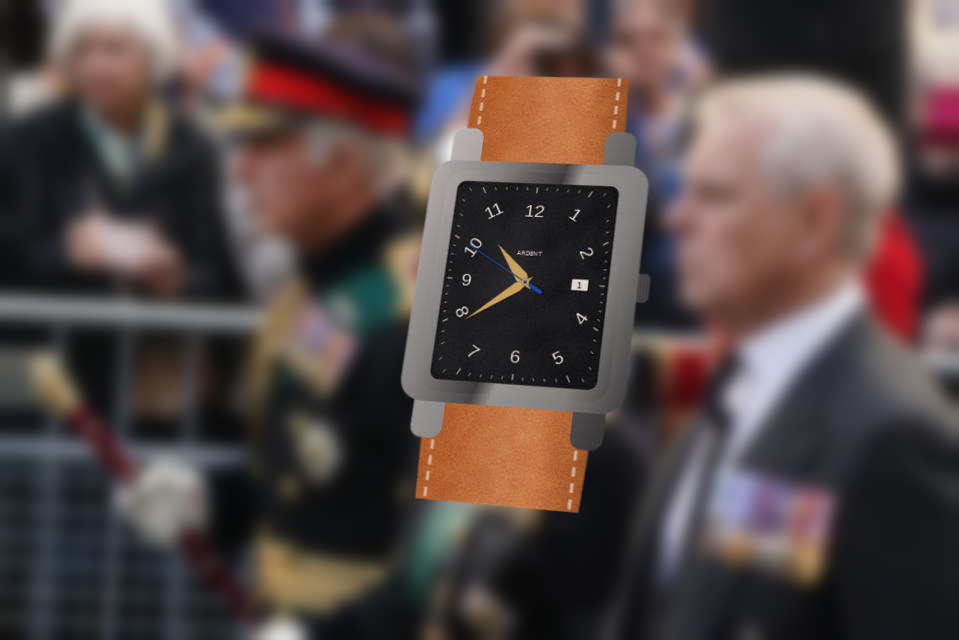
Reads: 10:38:50
